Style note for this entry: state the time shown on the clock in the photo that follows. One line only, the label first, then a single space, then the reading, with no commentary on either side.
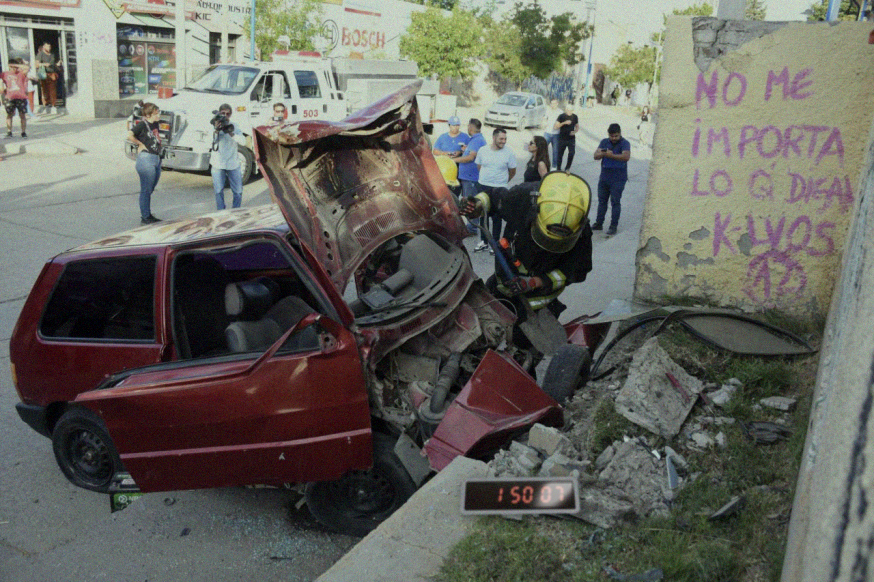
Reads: 1:50:07
